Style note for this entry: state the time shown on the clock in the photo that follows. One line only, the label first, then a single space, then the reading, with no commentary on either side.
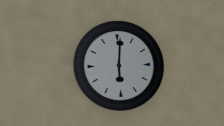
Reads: 6:01
